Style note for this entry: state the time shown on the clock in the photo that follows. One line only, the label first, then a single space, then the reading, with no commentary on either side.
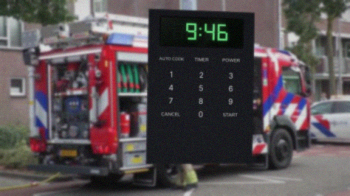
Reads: 9:46
